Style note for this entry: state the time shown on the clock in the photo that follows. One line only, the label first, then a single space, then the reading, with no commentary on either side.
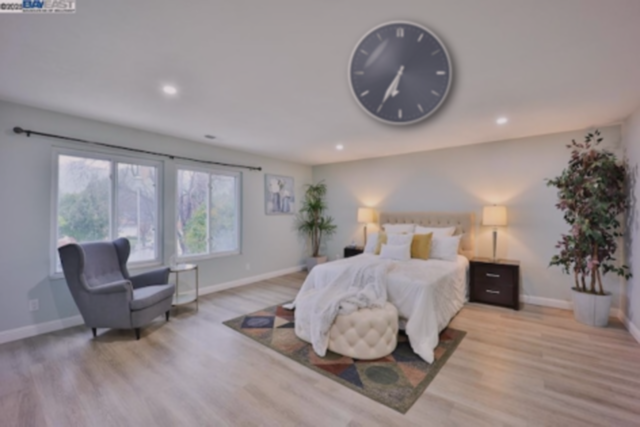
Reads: 6:35
